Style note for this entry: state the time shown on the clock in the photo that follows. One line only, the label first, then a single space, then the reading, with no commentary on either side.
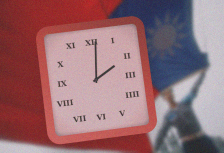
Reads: 2:01
